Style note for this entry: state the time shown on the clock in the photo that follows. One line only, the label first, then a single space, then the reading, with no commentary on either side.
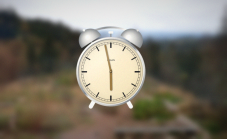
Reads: 5:58
